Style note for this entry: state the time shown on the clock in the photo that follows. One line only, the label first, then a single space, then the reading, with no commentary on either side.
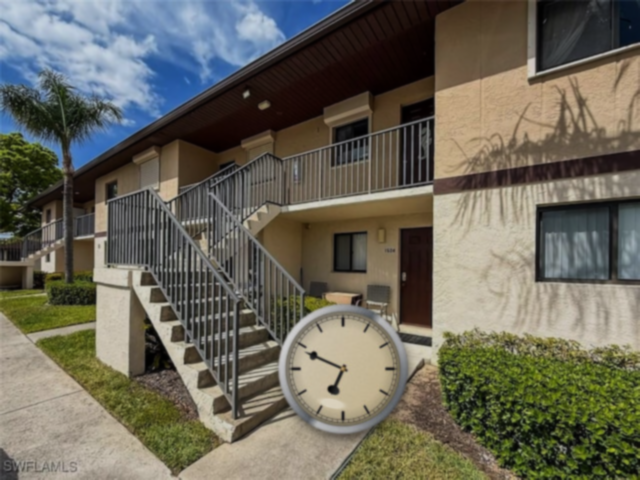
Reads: 6:49
